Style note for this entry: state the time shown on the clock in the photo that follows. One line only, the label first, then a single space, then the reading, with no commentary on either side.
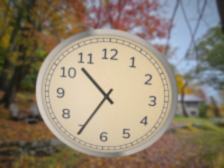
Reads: 10:35
